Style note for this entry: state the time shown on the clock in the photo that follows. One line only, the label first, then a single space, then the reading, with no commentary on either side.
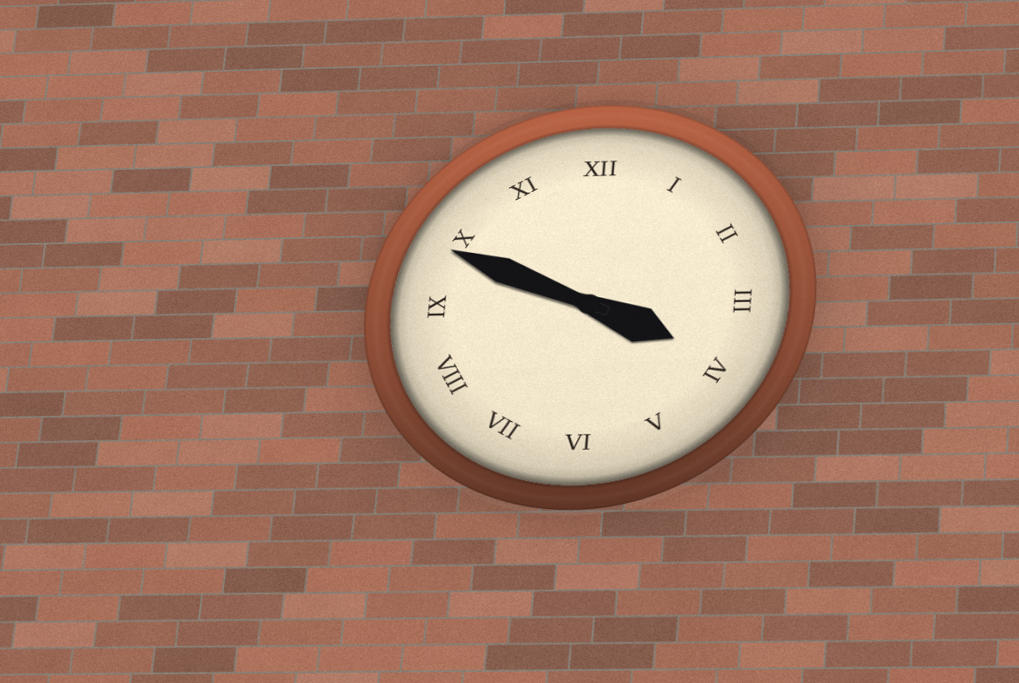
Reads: 3:49
